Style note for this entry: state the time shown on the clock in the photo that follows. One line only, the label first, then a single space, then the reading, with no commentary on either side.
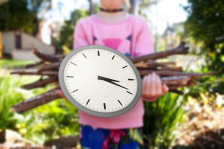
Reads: 3:19
